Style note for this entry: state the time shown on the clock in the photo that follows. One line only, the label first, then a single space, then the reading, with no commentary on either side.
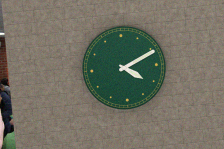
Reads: 4:11
